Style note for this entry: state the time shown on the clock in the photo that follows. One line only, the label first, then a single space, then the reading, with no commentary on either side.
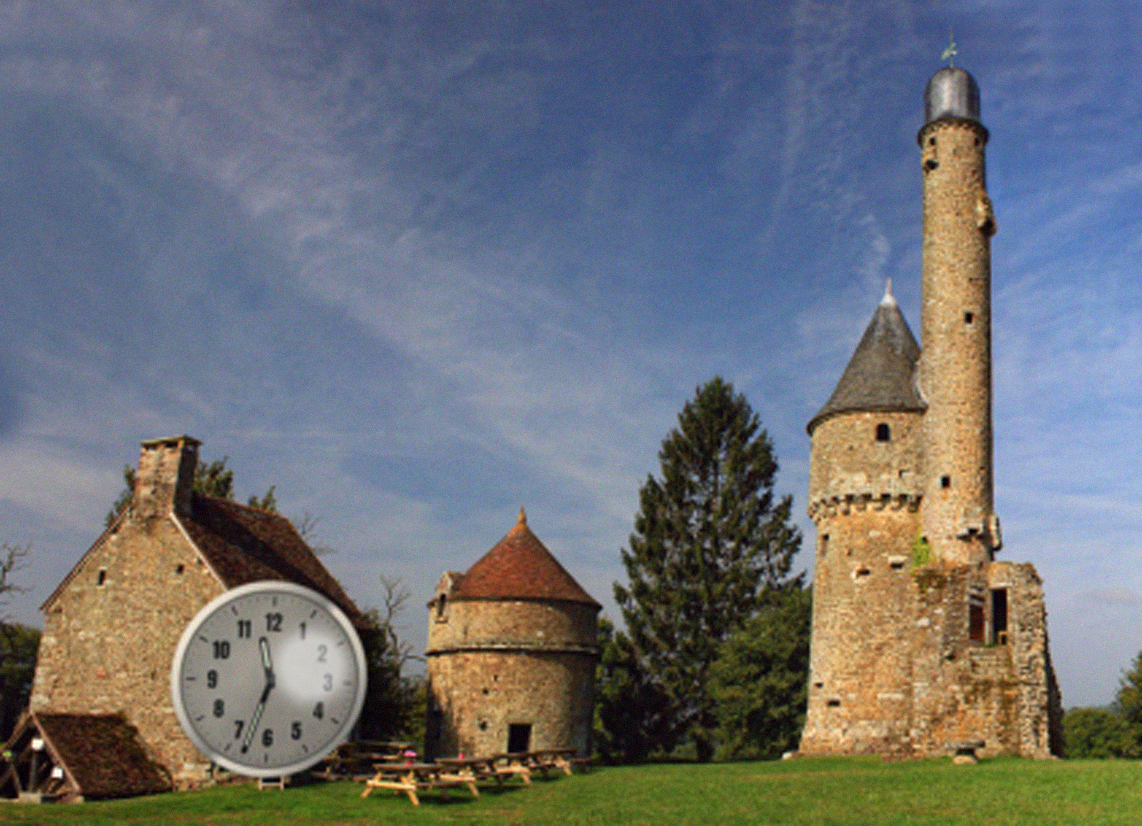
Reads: 11:33
